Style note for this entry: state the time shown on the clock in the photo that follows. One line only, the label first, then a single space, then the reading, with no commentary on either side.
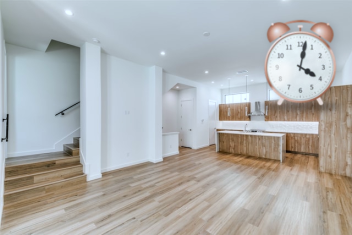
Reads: 4:02
